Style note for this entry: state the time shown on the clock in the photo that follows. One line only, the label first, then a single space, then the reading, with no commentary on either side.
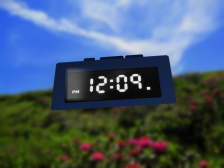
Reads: 12:09
